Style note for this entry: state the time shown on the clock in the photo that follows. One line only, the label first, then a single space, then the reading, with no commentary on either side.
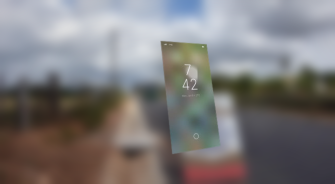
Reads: 7:42
